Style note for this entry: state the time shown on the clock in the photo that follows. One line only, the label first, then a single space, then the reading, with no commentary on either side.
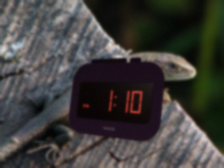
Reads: 1:10
